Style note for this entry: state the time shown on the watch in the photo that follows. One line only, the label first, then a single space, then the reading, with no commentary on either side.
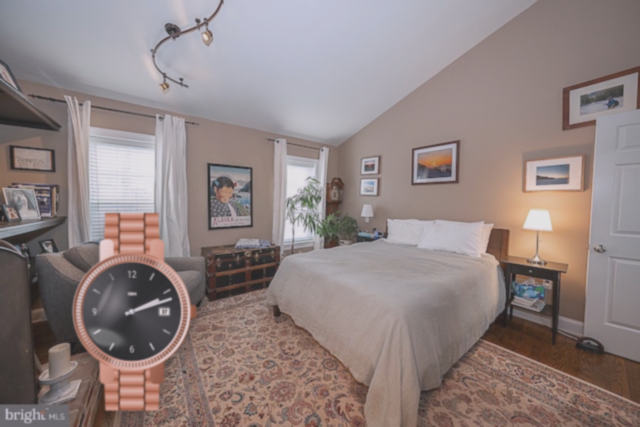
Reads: 2:12
